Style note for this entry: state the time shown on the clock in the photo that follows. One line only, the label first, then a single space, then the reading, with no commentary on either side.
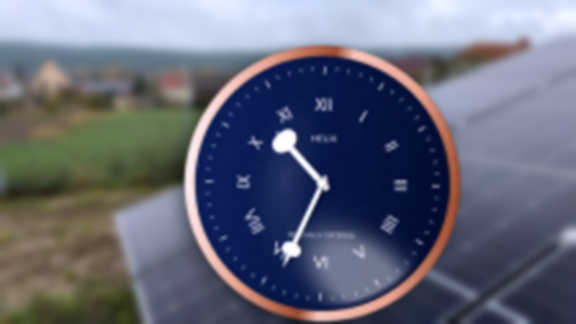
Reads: 10:34
